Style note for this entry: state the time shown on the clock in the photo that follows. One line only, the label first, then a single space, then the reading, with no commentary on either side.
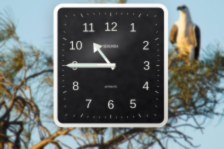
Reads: 10:45
